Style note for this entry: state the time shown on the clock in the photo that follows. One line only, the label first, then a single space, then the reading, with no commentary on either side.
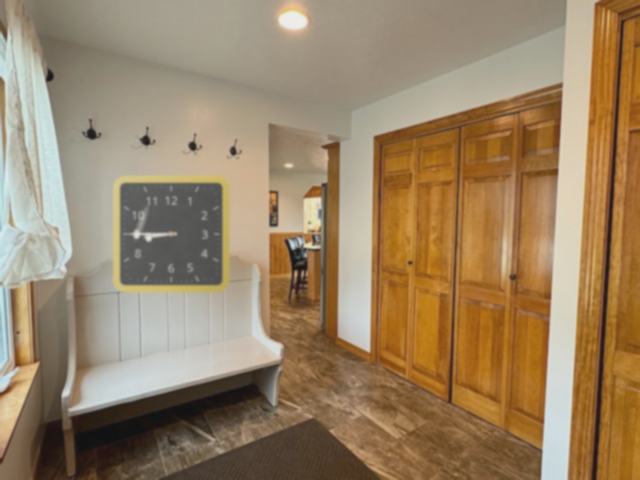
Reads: 8:45
